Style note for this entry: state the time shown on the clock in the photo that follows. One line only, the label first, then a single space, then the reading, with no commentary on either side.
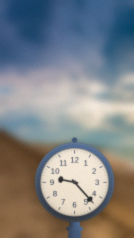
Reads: 9:23
